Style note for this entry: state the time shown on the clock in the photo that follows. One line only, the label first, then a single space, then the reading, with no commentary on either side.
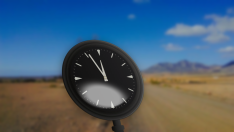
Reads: 11:56
